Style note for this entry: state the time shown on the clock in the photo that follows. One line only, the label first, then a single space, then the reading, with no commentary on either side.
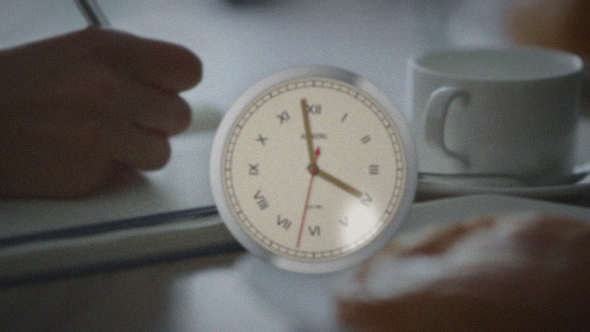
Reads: 3:58:32
